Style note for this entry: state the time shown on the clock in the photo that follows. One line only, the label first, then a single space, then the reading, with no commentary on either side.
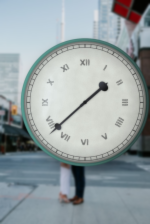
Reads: 1:38
